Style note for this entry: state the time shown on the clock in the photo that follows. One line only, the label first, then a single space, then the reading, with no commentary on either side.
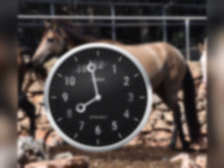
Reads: 7:58
